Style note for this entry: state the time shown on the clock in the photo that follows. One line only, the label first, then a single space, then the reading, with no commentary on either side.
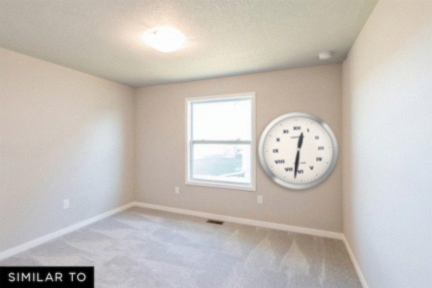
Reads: 12:32
